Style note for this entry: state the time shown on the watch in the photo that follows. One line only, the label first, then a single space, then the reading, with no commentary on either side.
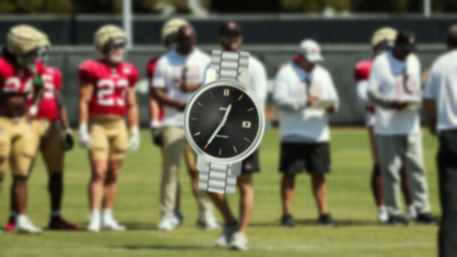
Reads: 12:35
